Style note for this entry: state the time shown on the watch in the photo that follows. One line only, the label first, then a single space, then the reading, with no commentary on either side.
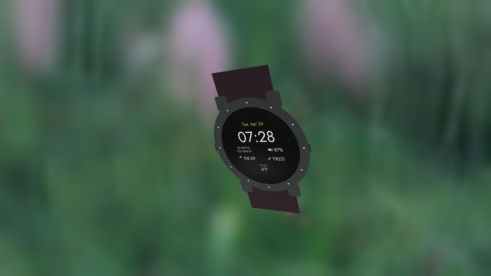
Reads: 7:28
